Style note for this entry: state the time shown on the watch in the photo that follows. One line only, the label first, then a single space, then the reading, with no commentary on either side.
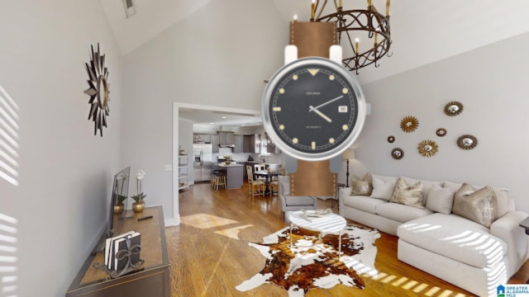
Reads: 4:11
